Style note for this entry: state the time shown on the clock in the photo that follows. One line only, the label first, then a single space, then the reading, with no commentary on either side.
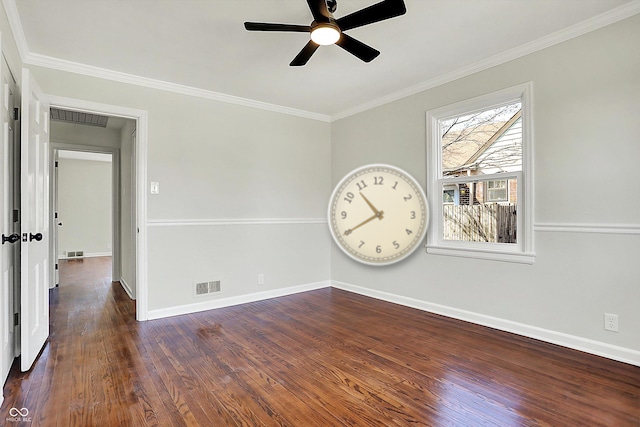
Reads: 10:40
